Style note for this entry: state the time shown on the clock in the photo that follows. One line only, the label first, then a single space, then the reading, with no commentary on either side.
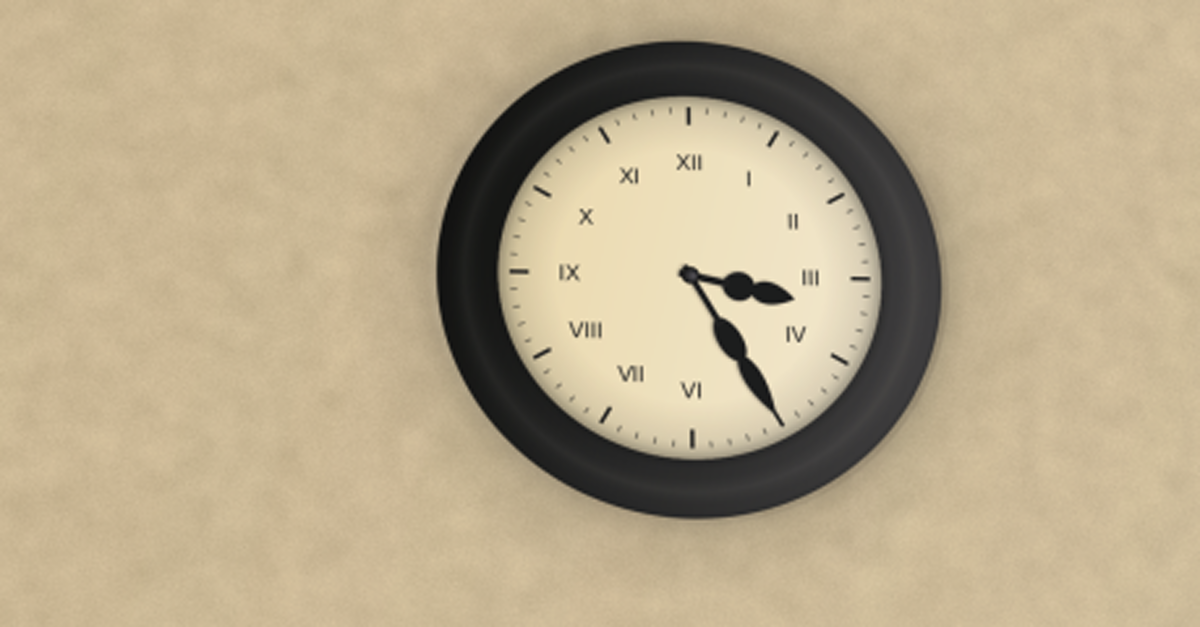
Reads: 3:25
